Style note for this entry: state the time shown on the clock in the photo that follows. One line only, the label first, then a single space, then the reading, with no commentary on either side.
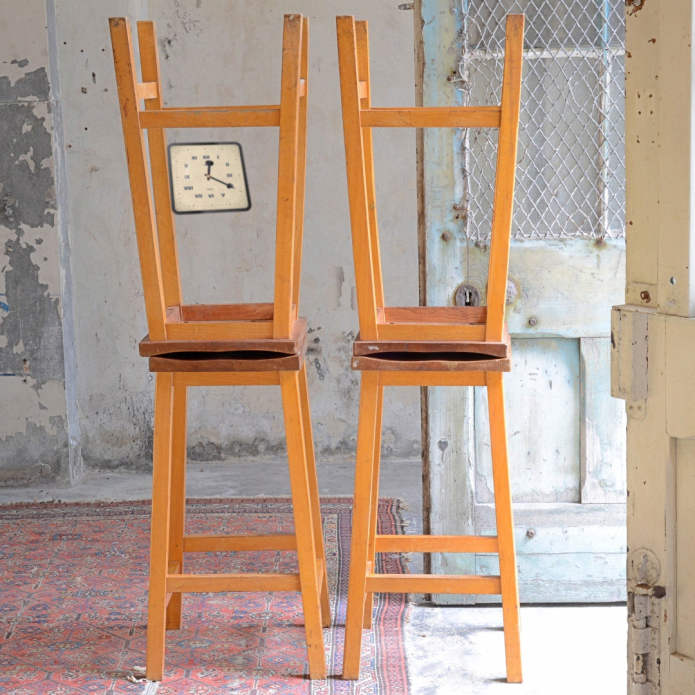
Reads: 12:20
